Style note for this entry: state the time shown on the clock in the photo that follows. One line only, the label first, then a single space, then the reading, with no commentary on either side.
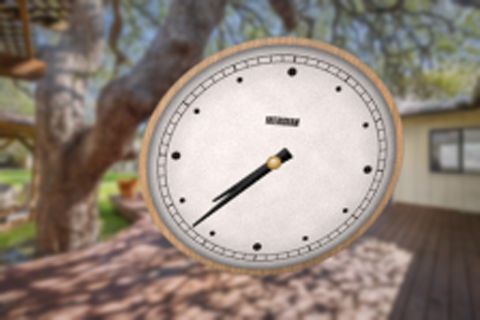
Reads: 7:37
